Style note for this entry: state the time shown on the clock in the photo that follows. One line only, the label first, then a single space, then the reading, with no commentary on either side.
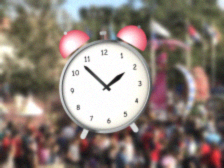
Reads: 1:53
